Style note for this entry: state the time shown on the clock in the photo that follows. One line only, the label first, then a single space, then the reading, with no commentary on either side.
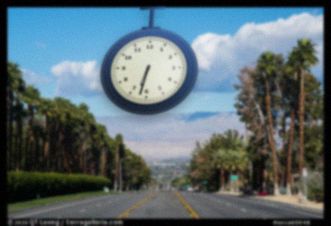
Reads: 6:32
